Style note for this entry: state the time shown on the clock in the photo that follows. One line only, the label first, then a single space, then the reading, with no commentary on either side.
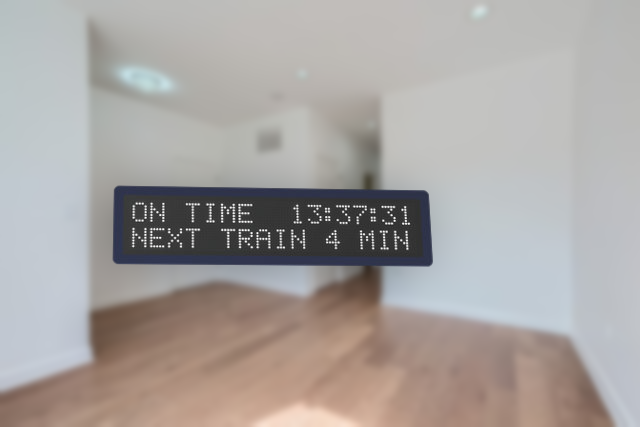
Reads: 13:37:31
